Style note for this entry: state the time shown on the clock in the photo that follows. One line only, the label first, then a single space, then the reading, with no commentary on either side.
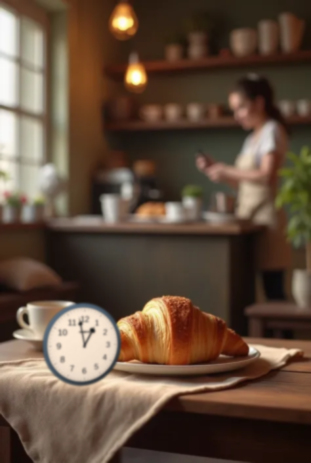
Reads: 12:58
